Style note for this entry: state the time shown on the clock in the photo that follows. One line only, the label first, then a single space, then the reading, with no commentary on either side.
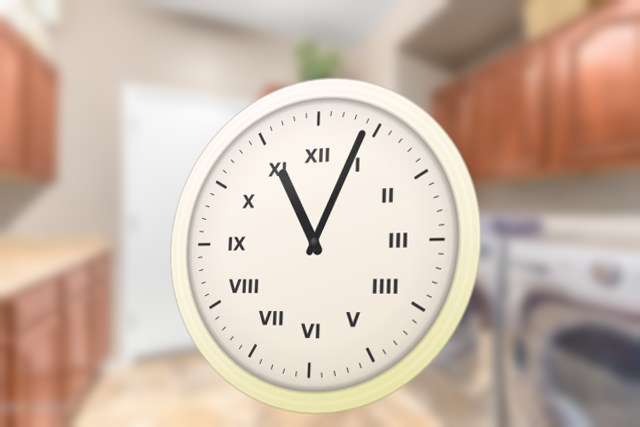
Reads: 11:04
